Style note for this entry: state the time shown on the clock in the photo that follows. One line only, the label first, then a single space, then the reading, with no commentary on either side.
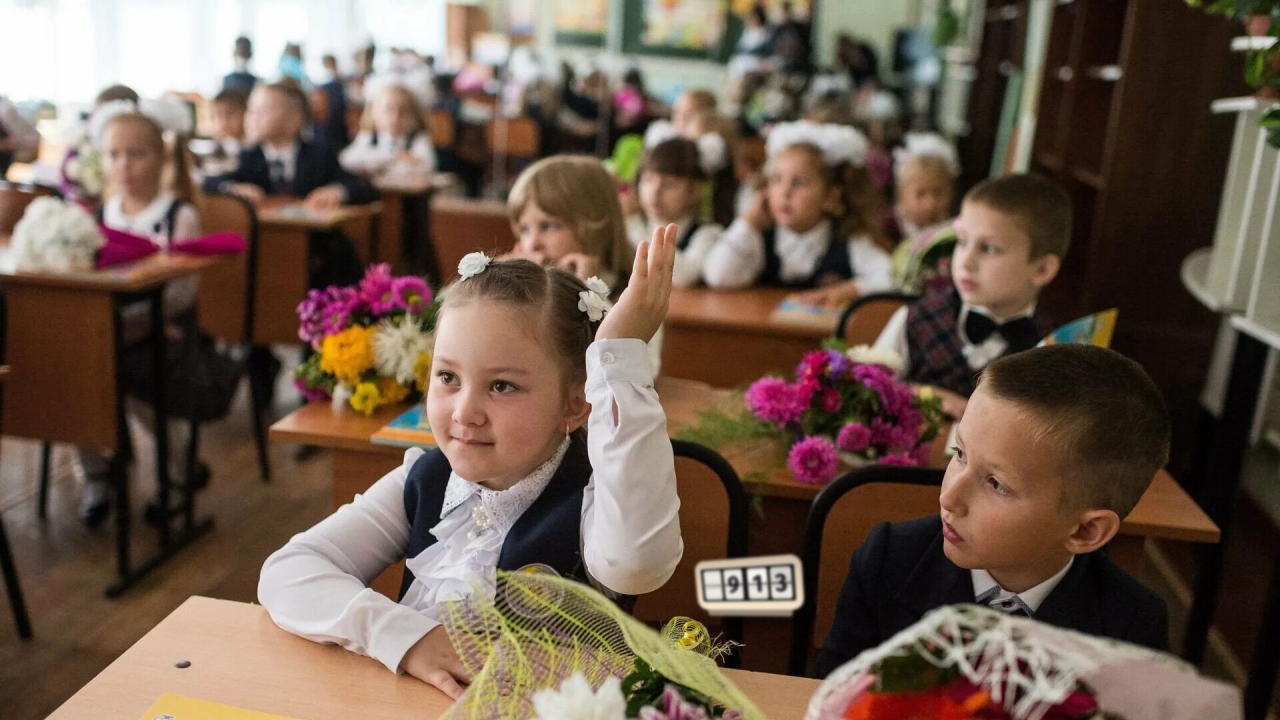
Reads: 9:13
